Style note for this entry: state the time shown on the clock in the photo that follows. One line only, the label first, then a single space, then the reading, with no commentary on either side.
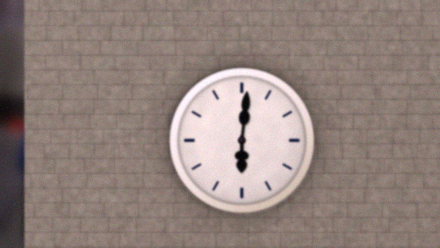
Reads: 6:01
